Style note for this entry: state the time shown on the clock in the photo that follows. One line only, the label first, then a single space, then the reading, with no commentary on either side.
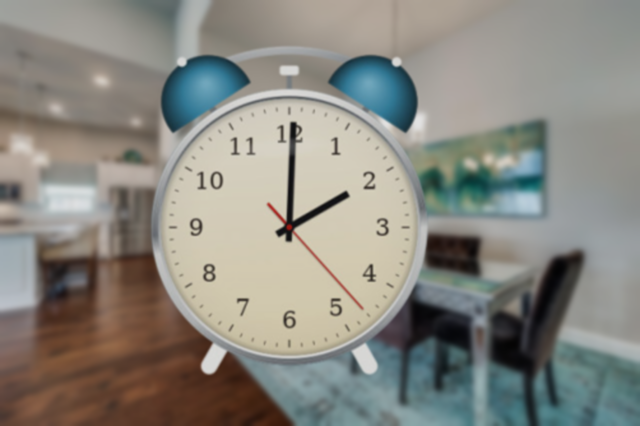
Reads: 2:00:23
